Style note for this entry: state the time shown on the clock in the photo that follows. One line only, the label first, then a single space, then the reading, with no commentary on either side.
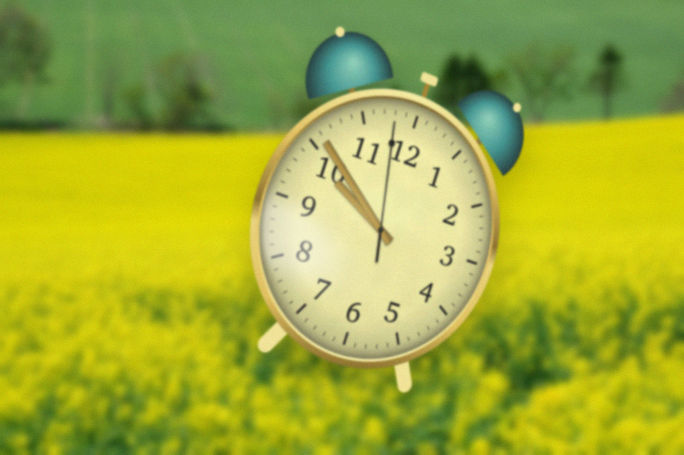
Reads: 9:50:58
